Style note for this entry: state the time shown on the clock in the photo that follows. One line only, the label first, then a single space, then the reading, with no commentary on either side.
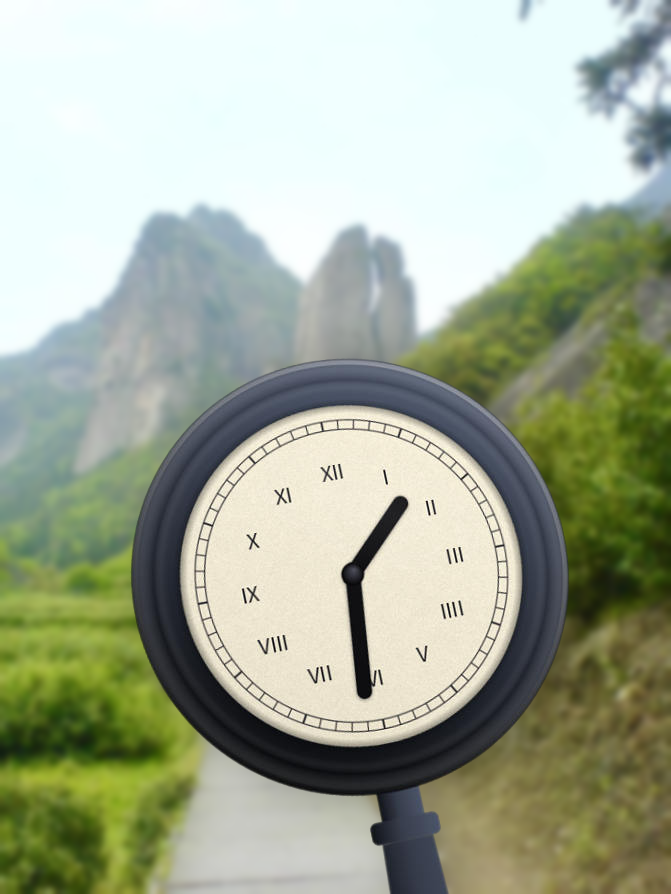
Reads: 1:31
